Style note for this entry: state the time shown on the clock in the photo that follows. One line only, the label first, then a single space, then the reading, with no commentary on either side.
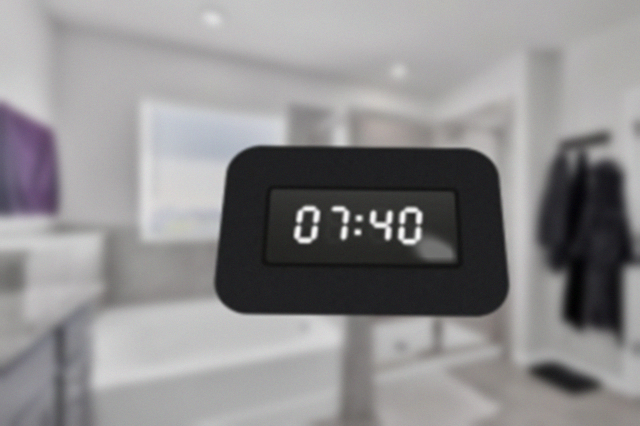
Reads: 7:40
